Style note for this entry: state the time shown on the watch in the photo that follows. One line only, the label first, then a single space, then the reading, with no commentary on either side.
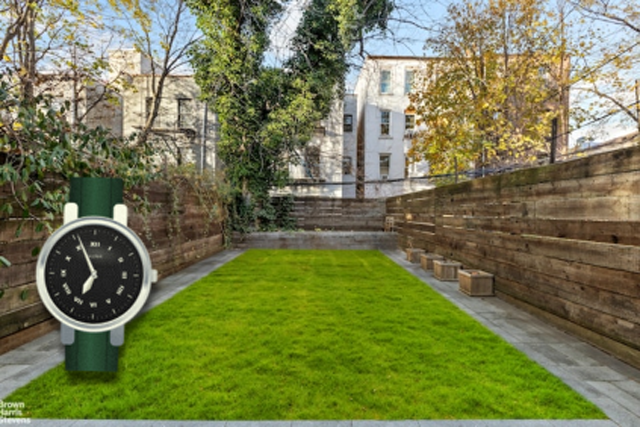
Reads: 6:56
